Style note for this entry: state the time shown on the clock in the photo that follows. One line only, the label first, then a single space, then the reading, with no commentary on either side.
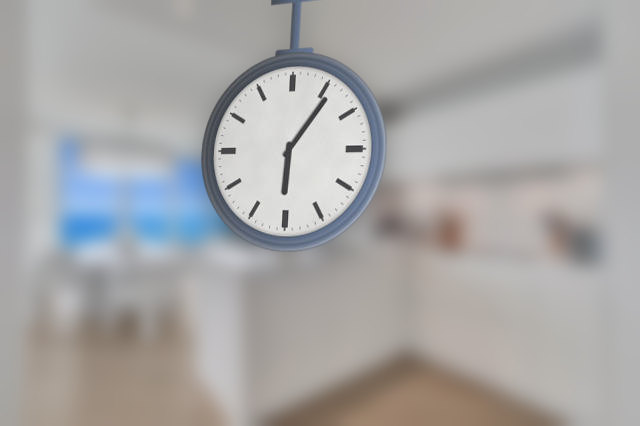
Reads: 6:06
